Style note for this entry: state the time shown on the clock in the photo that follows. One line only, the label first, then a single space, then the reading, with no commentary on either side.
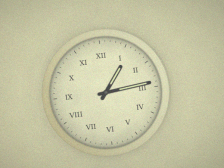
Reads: 1:14
